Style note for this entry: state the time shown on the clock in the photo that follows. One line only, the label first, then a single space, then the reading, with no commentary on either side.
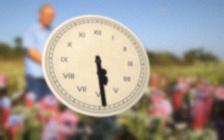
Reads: 5:29
